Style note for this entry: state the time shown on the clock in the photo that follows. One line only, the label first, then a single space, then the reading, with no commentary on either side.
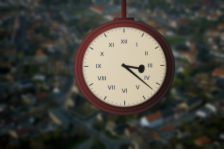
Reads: 3:22
